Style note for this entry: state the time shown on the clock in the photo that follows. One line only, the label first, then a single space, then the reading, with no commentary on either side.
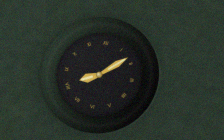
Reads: 8:08
